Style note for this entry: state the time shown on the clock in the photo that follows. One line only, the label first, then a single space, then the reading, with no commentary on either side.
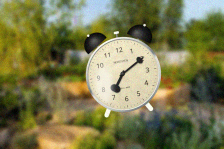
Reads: 7:10
